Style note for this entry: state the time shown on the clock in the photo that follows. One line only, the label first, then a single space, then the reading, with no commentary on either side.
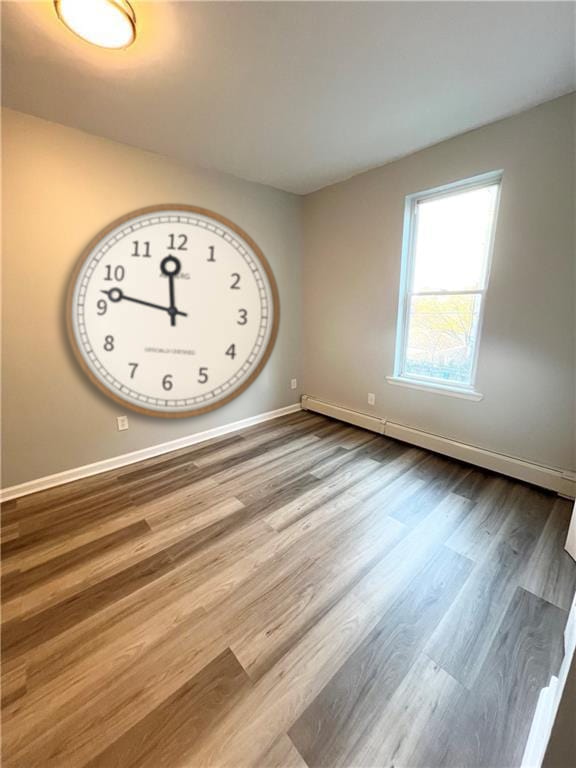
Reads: 11:47
